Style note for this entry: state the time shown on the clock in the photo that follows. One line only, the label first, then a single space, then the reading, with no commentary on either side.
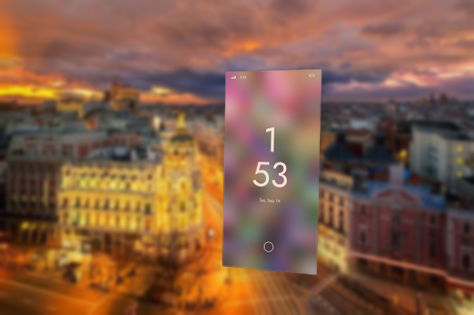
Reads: 1:53
